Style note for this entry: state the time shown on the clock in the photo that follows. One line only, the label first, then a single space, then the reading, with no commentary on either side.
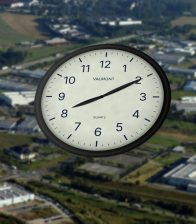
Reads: 8:10
